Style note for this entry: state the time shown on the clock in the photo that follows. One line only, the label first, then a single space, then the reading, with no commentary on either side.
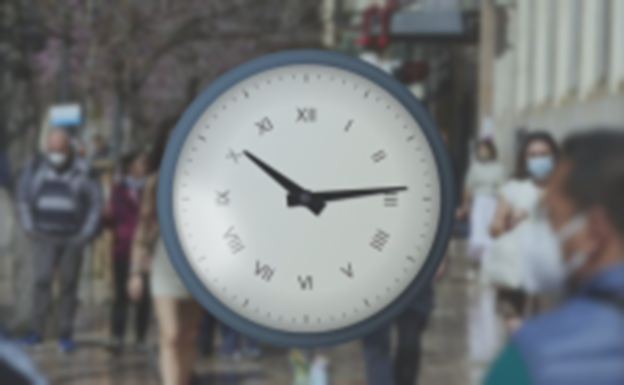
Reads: 10:14
